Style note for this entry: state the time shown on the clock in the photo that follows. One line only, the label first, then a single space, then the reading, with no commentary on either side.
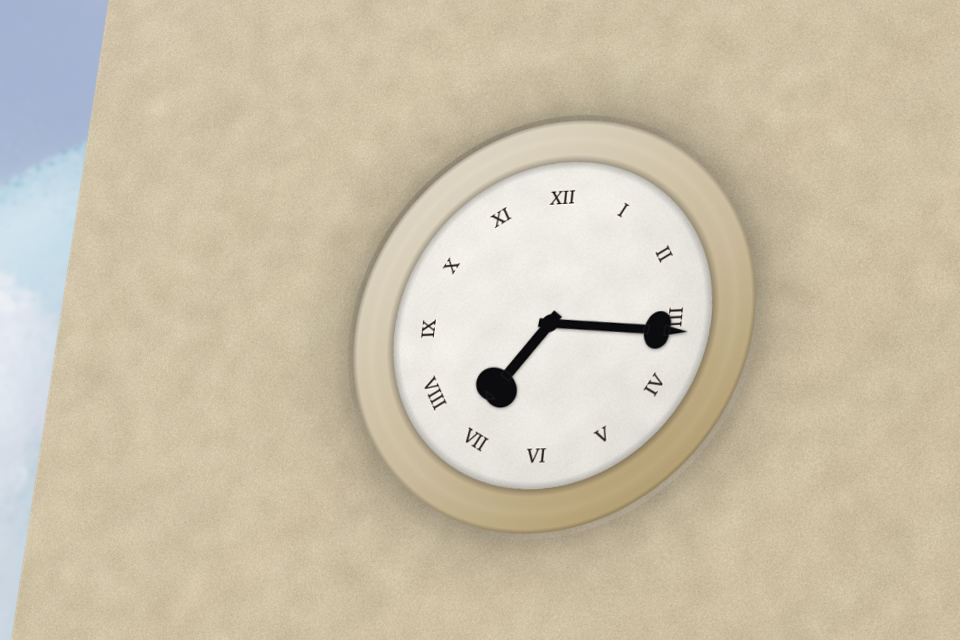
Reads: 7:16
